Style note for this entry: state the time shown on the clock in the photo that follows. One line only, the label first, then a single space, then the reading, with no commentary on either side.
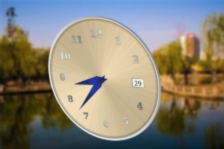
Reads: 8:37
